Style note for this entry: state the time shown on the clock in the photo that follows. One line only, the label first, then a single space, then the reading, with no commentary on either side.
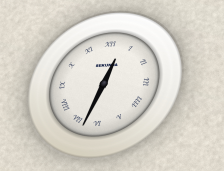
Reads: 12:33
